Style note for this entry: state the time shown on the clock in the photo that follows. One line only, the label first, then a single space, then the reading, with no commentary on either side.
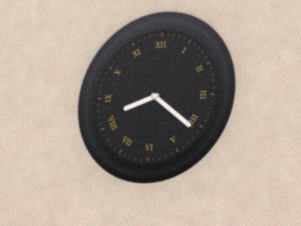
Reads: 8:21
